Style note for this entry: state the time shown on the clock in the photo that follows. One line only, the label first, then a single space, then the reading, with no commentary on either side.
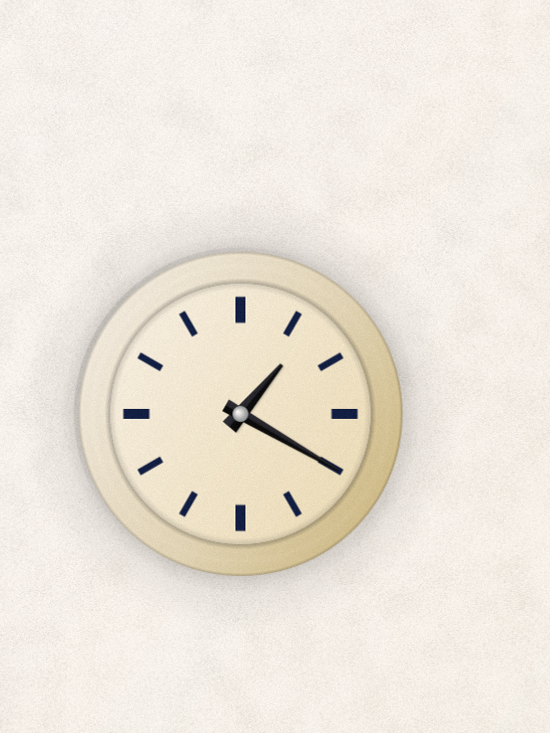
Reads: 1:20
